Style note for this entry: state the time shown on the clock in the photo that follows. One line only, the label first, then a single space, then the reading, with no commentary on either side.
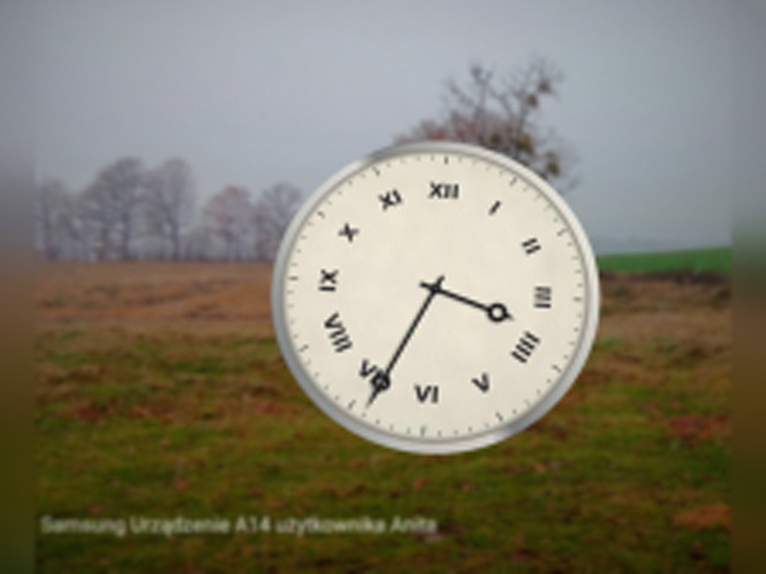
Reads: 3:34
